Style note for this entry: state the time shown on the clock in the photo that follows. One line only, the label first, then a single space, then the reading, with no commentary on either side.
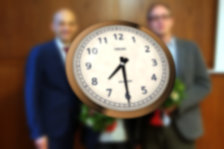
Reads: 7:30
